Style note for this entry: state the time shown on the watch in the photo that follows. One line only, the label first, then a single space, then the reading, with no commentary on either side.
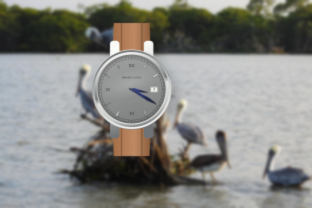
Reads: 3:20
